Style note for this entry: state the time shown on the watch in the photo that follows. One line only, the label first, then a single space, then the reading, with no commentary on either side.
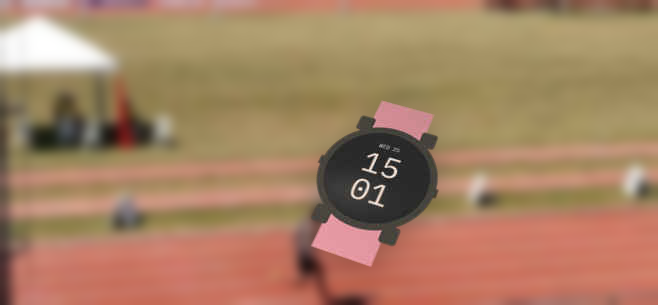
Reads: 15:01
